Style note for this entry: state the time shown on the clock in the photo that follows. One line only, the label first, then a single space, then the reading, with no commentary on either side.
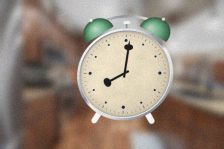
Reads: 8:01
